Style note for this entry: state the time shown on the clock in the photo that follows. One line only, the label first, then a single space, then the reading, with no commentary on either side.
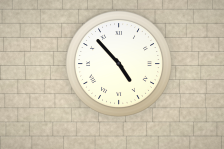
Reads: 4:53
